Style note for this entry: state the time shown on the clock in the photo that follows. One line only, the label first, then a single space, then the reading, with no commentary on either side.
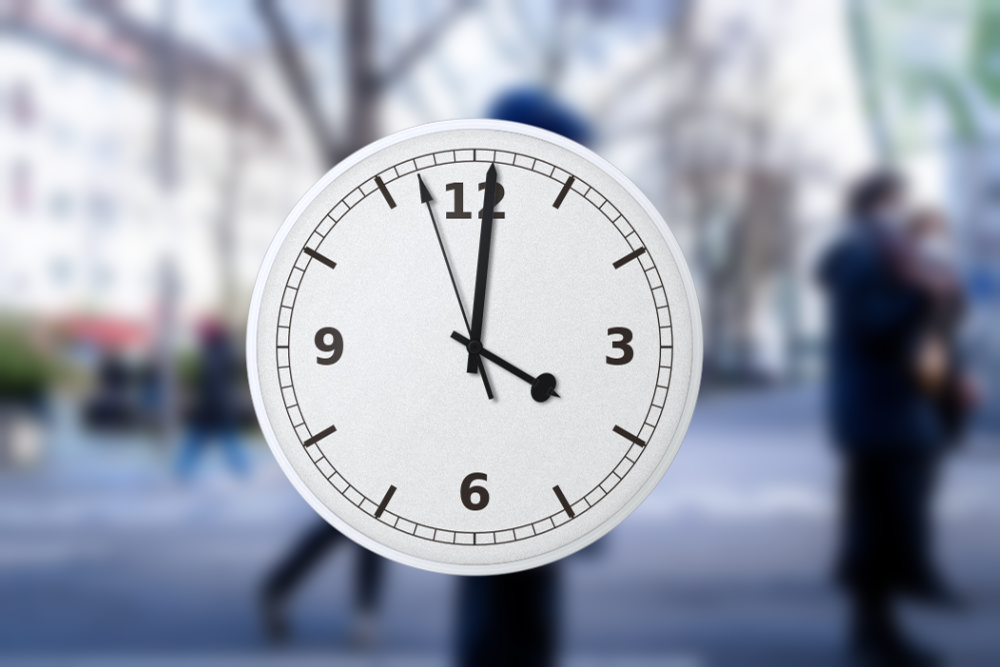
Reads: 4:00:57
